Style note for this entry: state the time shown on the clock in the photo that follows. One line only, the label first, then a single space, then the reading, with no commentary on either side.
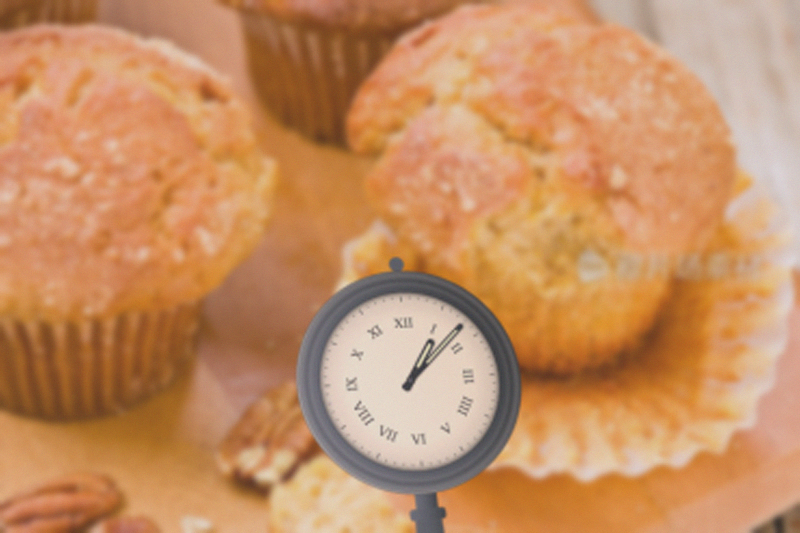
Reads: 1:08
